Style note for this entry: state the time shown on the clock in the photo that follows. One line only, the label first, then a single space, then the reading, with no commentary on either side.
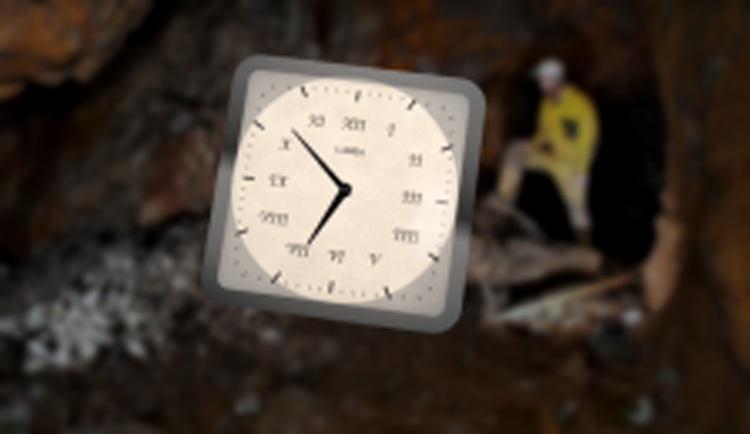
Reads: 6:52
